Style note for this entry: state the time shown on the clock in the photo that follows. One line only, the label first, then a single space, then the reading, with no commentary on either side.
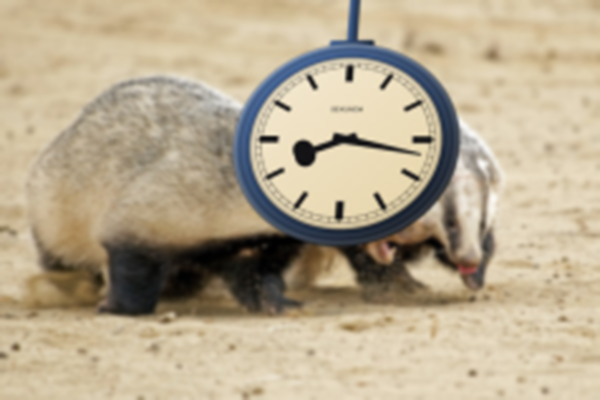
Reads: 8:17
